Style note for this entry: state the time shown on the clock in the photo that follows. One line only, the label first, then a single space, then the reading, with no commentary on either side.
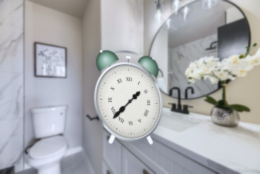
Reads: 1:38
